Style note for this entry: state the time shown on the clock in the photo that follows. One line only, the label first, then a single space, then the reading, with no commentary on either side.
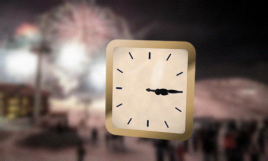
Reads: 3:15
